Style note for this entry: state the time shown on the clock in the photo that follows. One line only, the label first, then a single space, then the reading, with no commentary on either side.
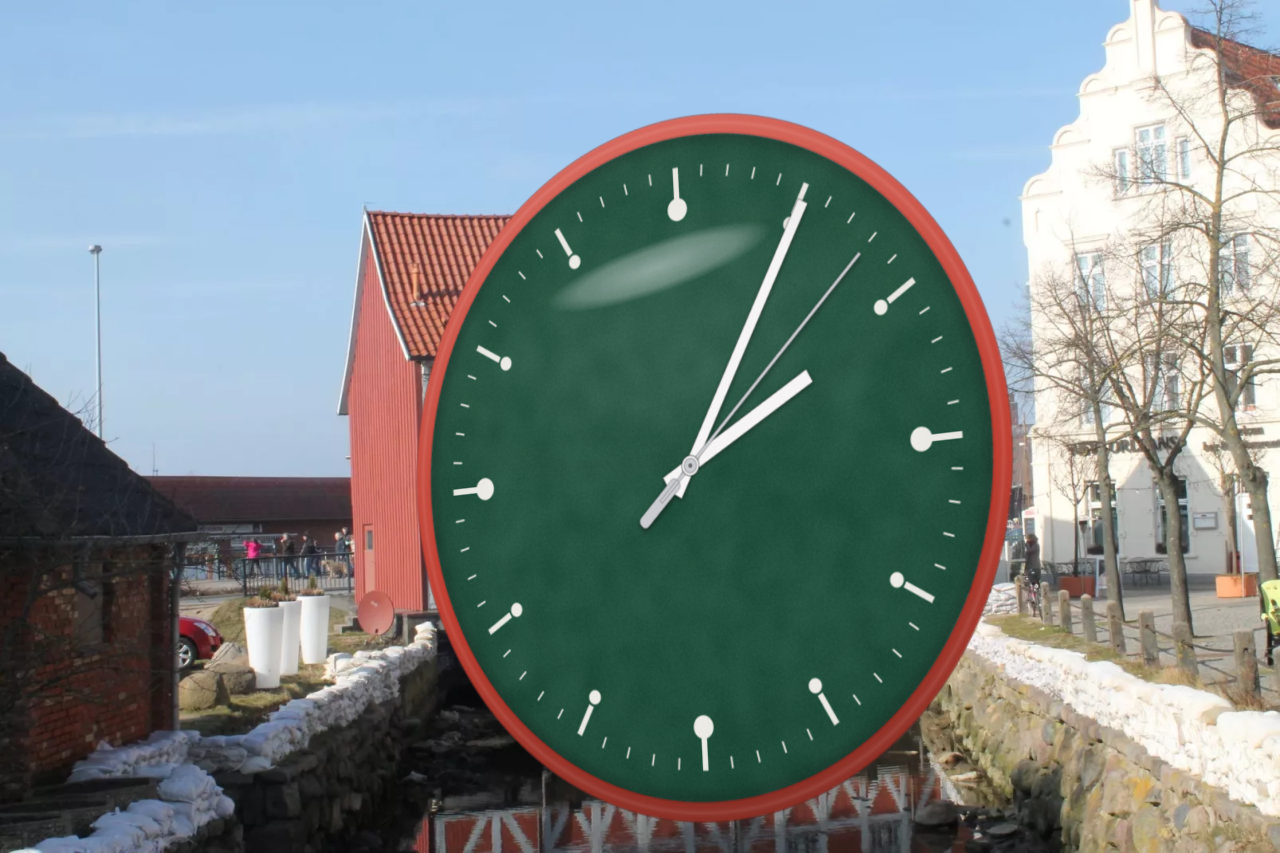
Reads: 2:05:08
